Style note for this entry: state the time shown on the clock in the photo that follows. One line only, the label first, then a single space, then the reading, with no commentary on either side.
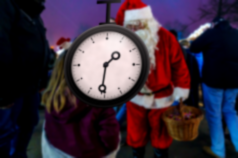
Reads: 1:31
